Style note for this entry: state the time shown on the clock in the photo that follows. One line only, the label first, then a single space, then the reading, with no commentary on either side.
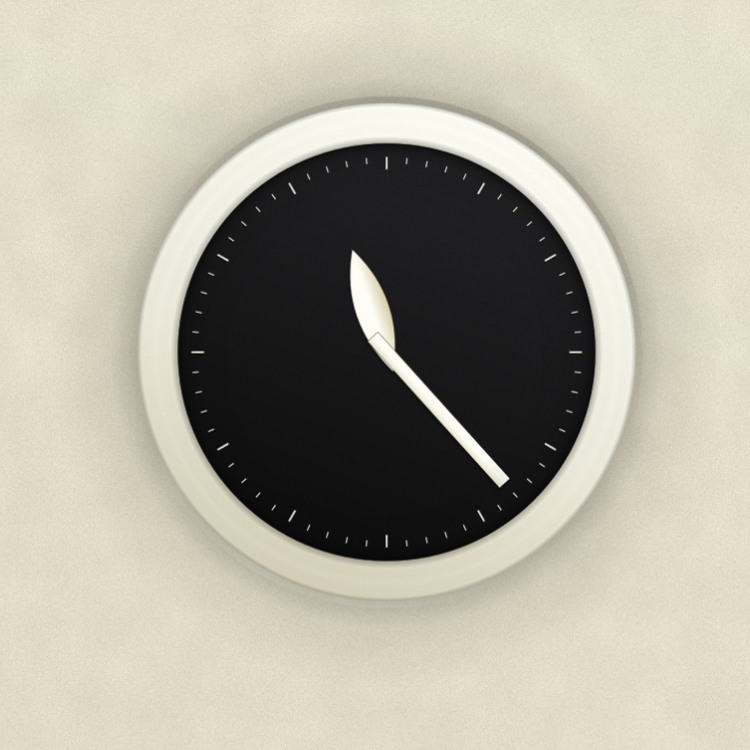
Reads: 11:23
